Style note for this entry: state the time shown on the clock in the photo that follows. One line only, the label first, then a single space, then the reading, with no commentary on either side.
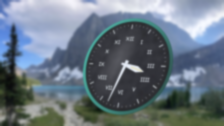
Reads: 3:33
